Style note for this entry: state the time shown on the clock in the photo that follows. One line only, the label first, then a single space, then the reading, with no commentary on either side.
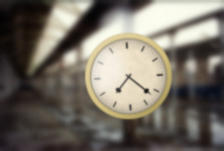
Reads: 7:22
